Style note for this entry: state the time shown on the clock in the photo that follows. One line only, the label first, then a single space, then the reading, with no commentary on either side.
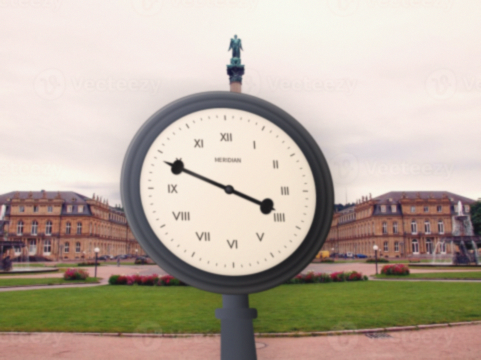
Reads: 3:49
